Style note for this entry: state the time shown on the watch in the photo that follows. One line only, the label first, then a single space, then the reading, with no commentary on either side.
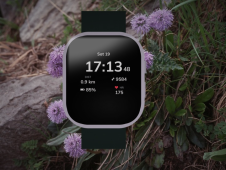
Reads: 17:13
